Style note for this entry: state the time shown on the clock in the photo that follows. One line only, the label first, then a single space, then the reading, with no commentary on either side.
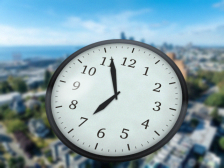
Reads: 6:56
